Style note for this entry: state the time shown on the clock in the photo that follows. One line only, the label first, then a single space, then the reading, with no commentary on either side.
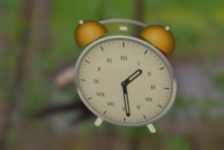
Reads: 1:29
